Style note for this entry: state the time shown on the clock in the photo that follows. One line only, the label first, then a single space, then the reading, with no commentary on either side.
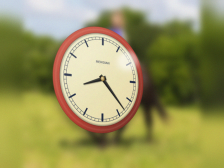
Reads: 8:23
